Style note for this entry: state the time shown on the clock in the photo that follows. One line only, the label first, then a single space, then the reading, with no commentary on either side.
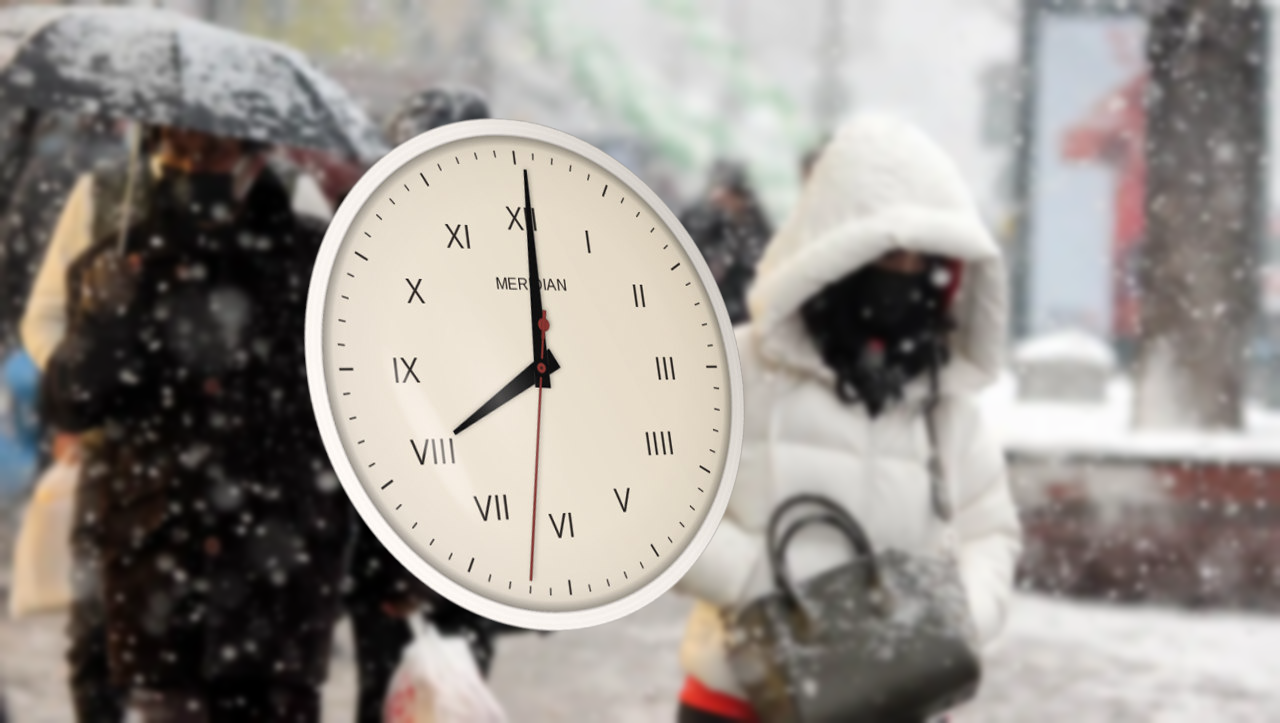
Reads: 8:00:32
